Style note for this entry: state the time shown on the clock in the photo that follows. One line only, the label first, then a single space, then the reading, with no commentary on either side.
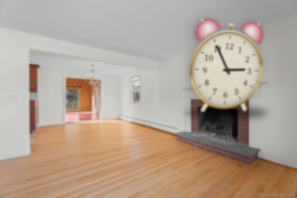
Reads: 2:55
